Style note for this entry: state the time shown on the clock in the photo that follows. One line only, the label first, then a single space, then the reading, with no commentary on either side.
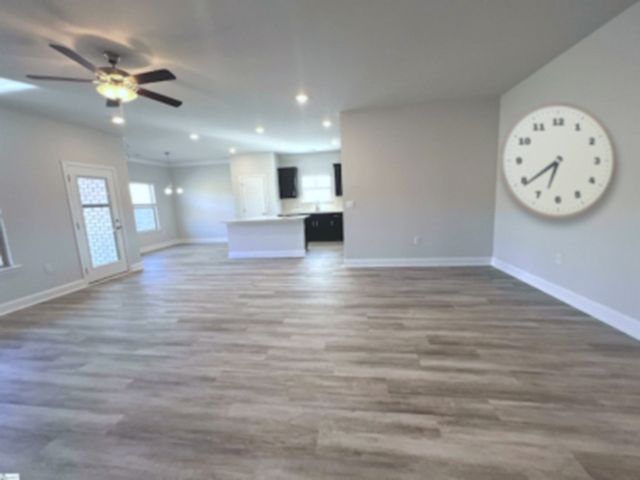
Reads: 6:39
